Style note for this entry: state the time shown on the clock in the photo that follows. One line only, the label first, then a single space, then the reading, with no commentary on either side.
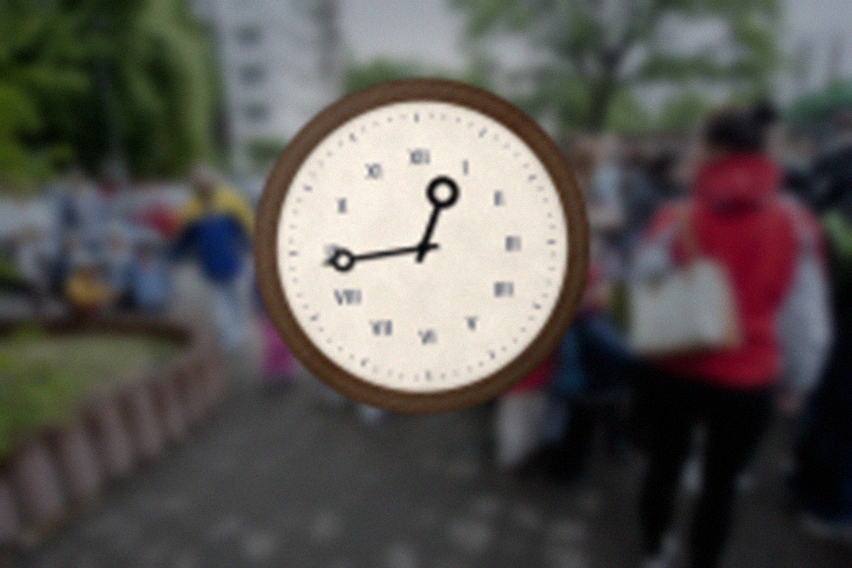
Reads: 12:44
